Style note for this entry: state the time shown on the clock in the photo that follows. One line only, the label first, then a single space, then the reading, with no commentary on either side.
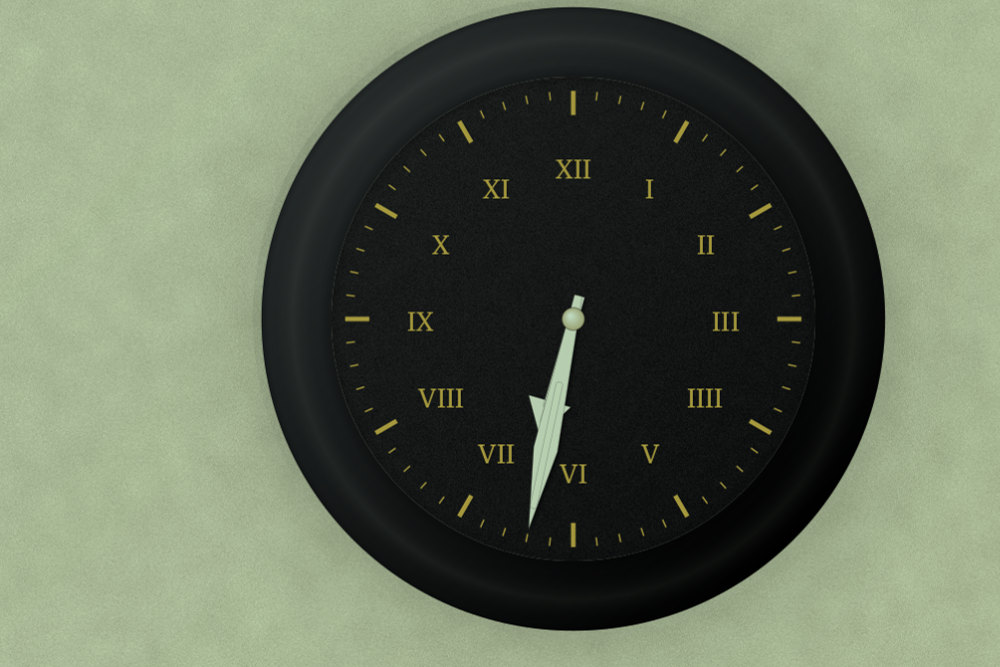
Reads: 6:32
